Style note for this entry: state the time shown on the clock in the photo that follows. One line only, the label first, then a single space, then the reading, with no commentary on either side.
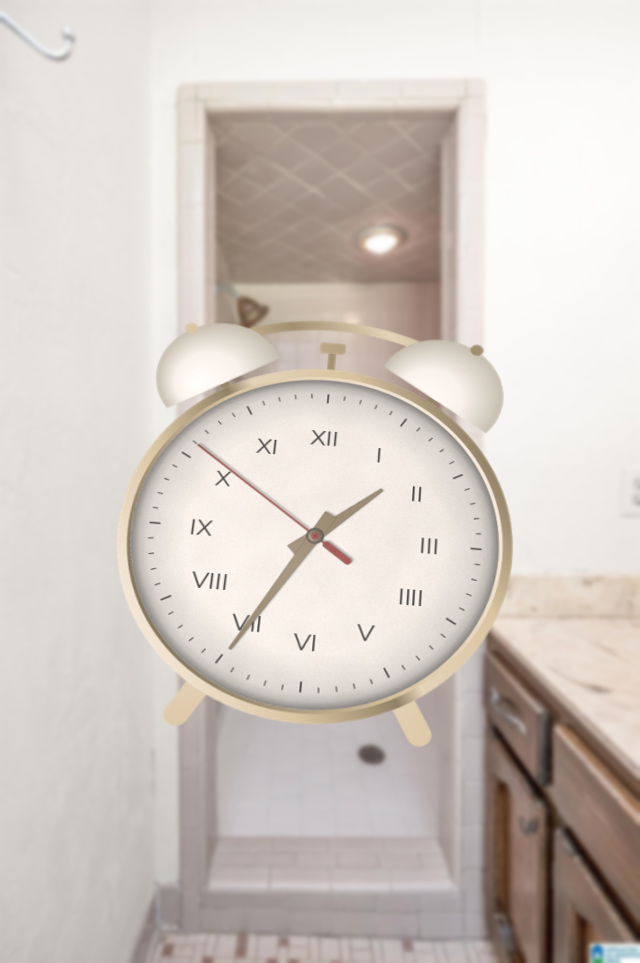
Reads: 1:34:51
